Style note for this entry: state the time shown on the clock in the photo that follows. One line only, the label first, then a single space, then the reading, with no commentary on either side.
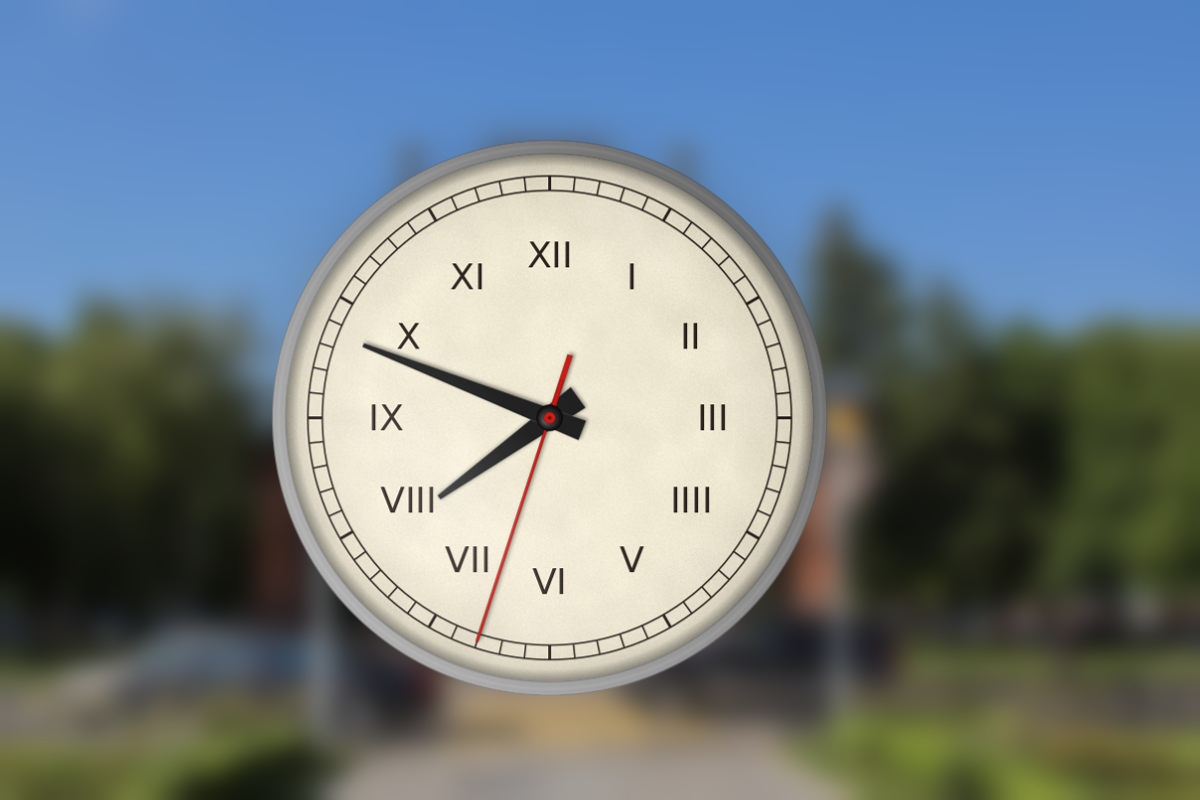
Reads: 7:48:33
